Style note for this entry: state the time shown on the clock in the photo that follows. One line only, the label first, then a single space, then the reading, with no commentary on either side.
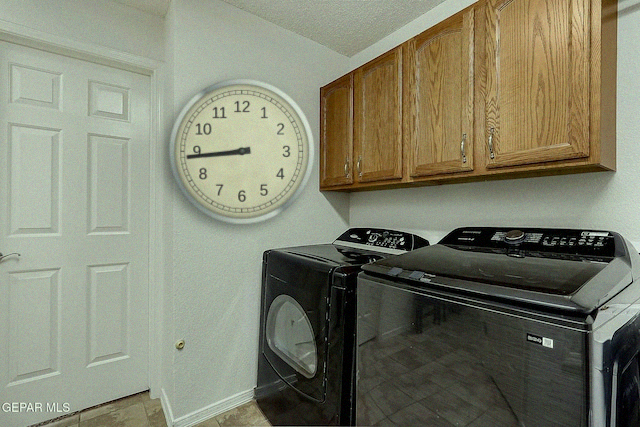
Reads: 8:44
